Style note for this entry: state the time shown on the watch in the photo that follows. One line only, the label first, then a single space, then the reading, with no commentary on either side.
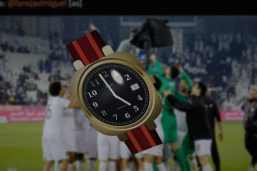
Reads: 4:59
